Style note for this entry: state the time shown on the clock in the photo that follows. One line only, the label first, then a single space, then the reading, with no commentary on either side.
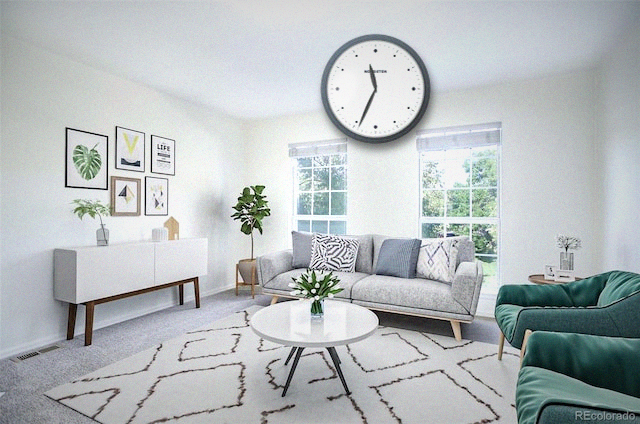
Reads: 11:34
